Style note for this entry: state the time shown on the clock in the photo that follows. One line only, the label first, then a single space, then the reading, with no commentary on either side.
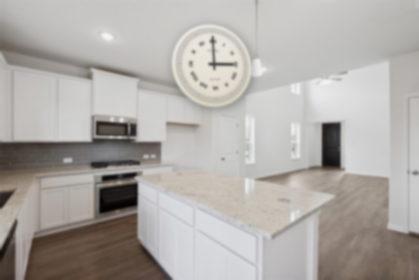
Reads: 3:00
